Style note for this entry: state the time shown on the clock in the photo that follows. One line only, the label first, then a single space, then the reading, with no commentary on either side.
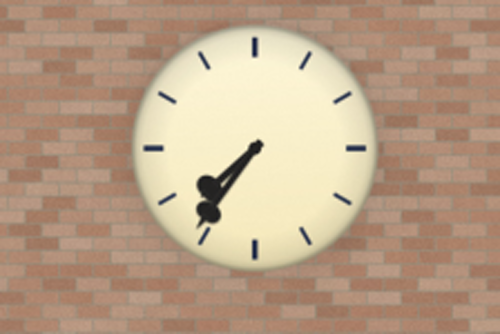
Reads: 7:36
